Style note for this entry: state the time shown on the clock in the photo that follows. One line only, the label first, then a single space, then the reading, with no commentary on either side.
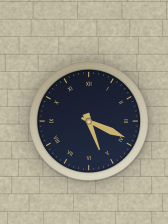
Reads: 5:19
